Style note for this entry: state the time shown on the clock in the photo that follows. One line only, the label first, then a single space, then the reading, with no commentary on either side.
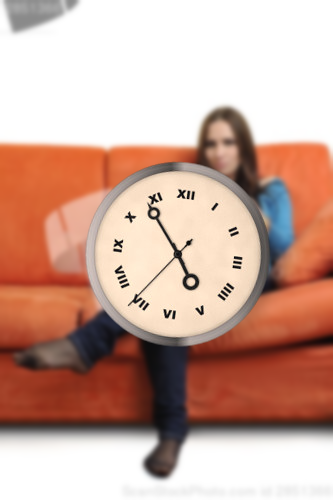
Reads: 4:53:36
